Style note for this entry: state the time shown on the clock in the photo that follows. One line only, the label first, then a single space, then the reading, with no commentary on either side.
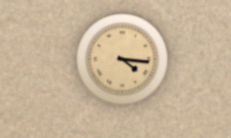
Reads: 4:16
